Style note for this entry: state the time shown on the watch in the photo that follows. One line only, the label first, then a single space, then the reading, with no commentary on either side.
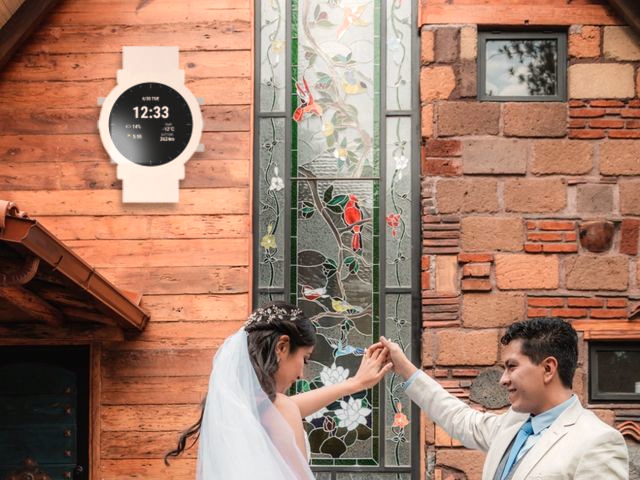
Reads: 12:33
